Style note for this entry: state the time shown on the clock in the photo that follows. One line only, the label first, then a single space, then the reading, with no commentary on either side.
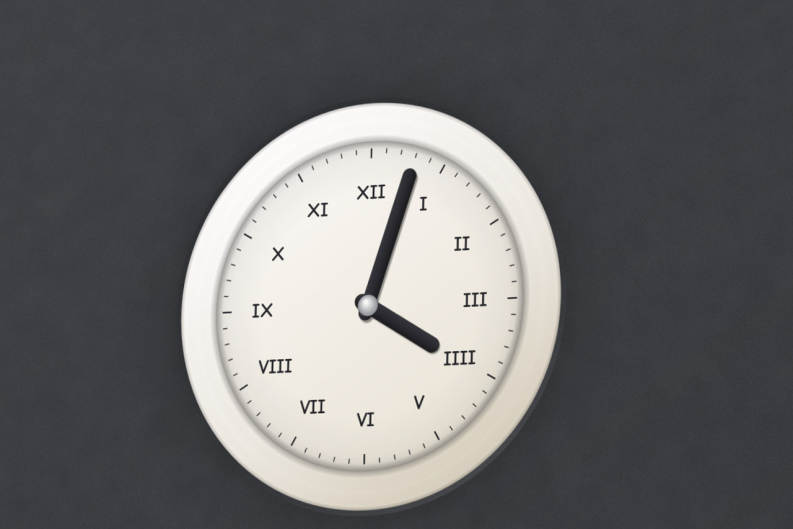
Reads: 4:03
